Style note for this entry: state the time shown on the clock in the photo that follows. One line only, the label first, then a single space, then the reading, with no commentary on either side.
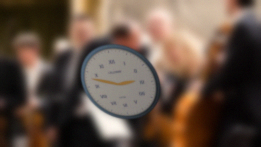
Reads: 2:48
